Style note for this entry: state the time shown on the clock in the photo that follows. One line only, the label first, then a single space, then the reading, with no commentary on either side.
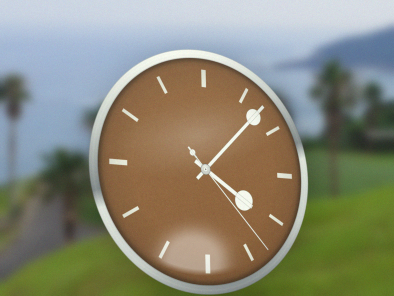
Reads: 4:07:23
